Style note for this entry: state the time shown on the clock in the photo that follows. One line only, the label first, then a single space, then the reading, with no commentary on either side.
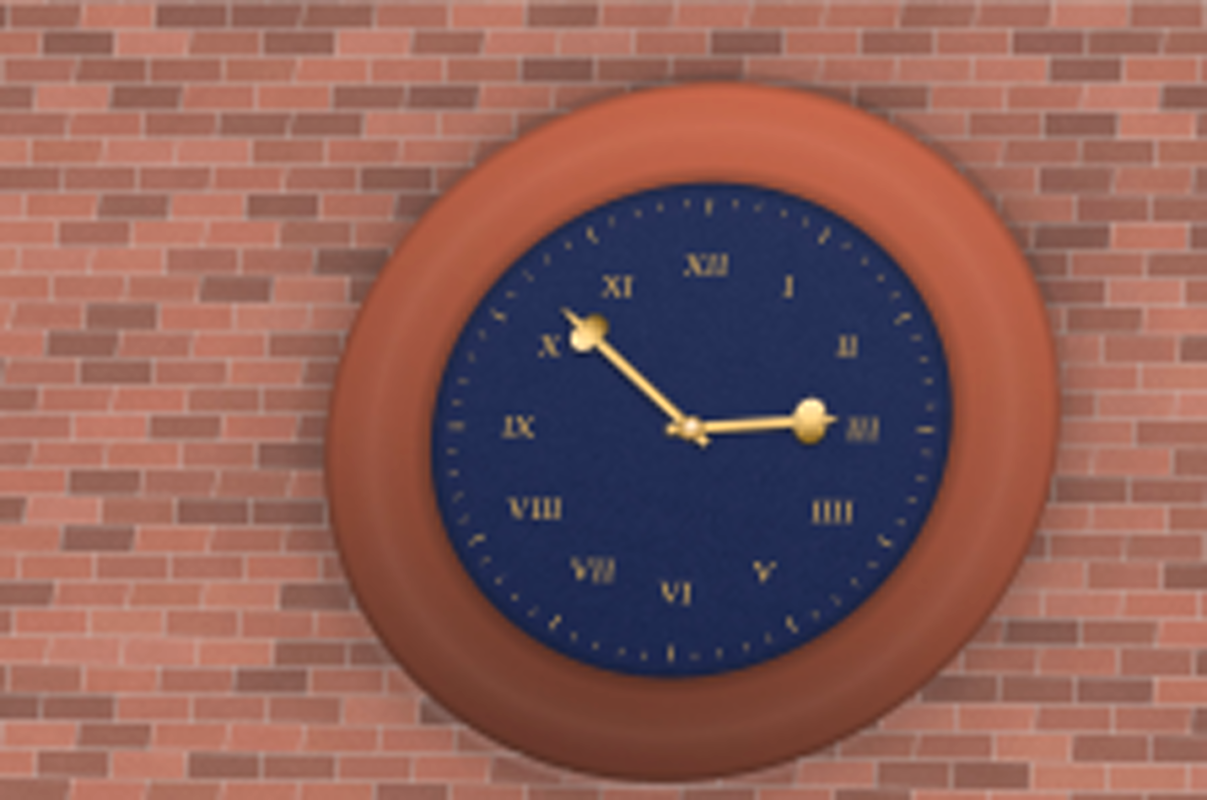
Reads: 2:52
